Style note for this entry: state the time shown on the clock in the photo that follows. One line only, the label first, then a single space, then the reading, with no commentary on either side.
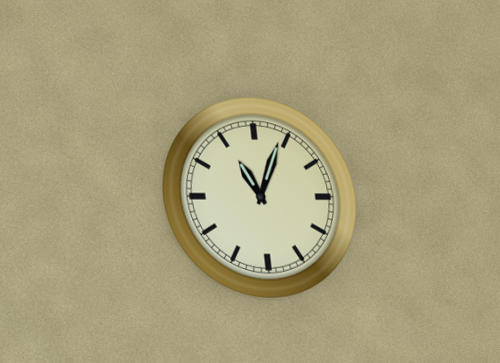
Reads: 11:04
